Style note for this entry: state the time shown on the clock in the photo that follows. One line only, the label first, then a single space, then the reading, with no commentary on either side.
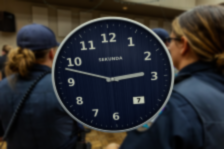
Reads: 2:48
